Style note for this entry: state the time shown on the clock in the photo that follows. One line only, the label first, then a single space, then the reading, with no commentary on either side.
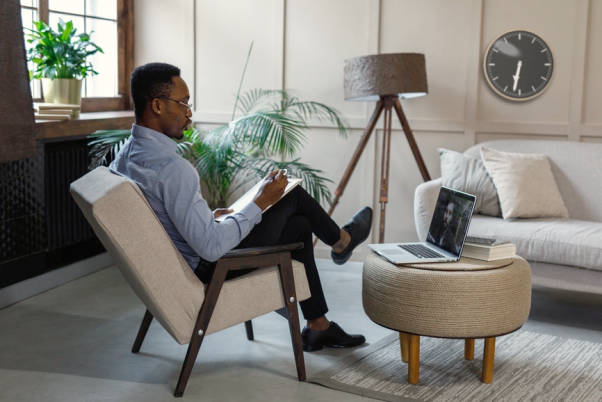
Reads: 6:32
